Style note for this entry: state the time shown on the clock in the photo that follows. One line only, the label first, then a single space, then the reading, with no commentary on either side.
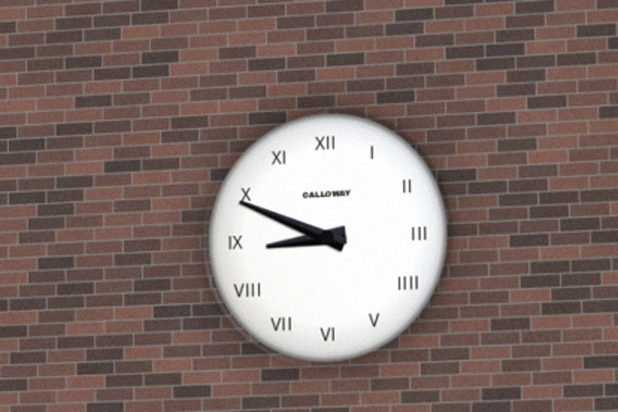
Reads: 8:49
